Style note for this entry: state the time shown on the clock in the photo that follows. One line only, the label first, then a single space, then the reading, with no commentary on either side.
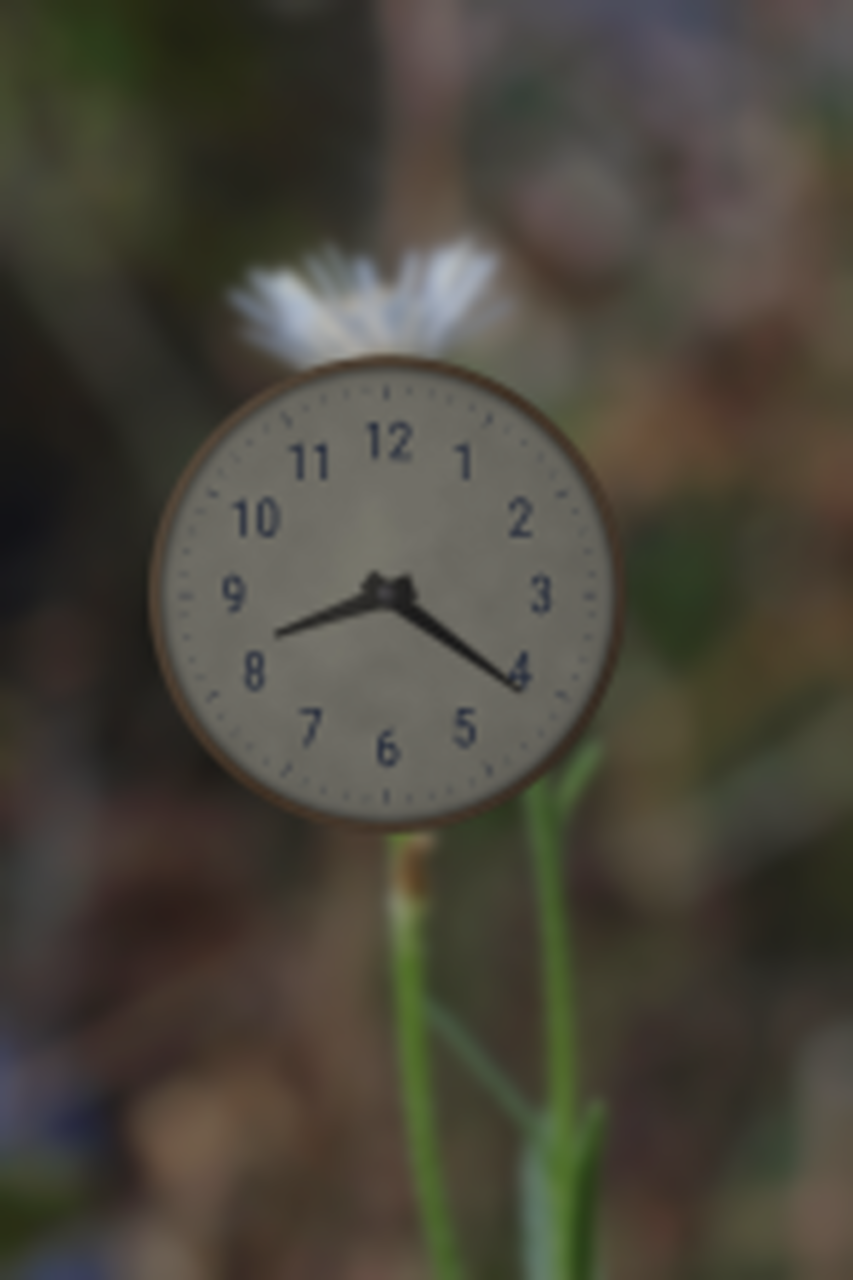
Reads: 8:21
